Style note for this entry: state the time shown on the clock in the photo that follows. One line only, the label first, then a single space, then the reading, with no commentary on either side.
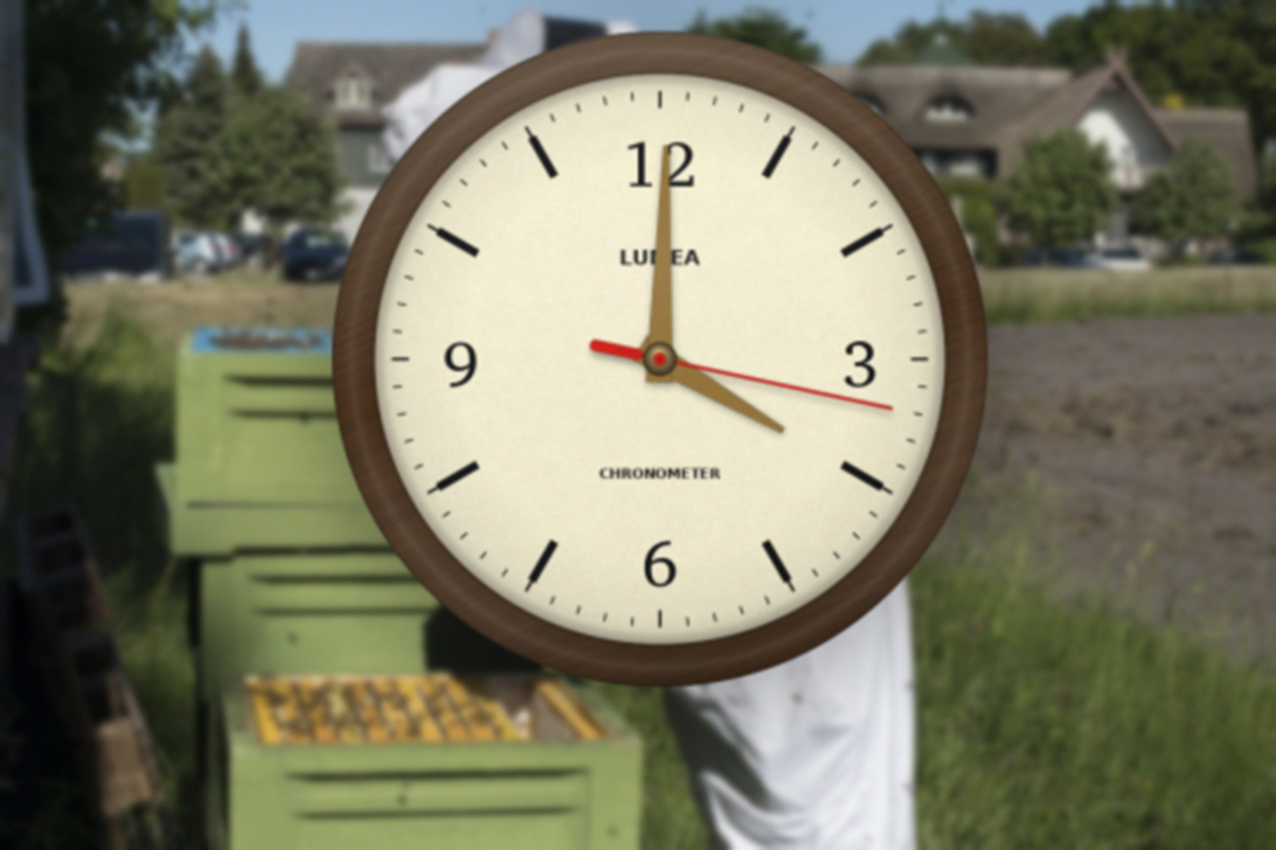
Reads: 4:00:17
